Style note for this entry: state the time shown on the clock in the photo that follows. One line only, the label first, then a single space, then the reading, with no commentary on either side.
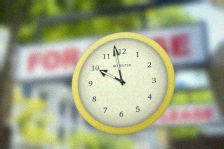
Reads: 9:58
